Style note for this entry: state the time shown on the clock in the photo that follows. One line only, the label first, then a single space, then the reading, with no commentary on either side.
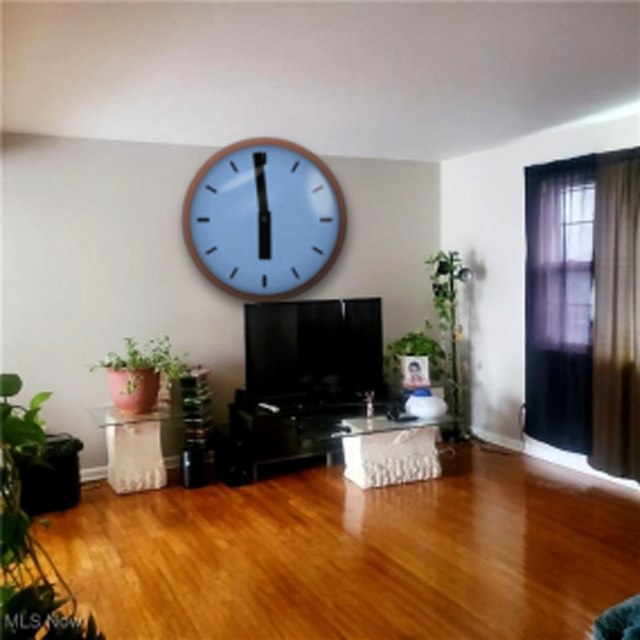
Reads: 5:59
